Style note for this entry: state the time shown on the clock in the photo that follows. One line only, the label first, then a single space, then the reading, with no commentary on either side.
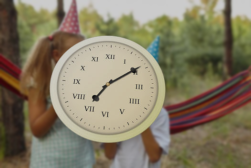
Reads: 7:09
